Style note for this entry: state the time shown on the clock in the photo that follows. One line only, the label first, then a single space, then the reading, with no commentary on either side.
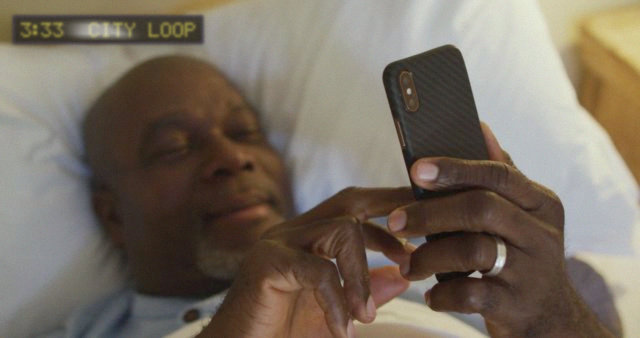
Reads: 3:33
